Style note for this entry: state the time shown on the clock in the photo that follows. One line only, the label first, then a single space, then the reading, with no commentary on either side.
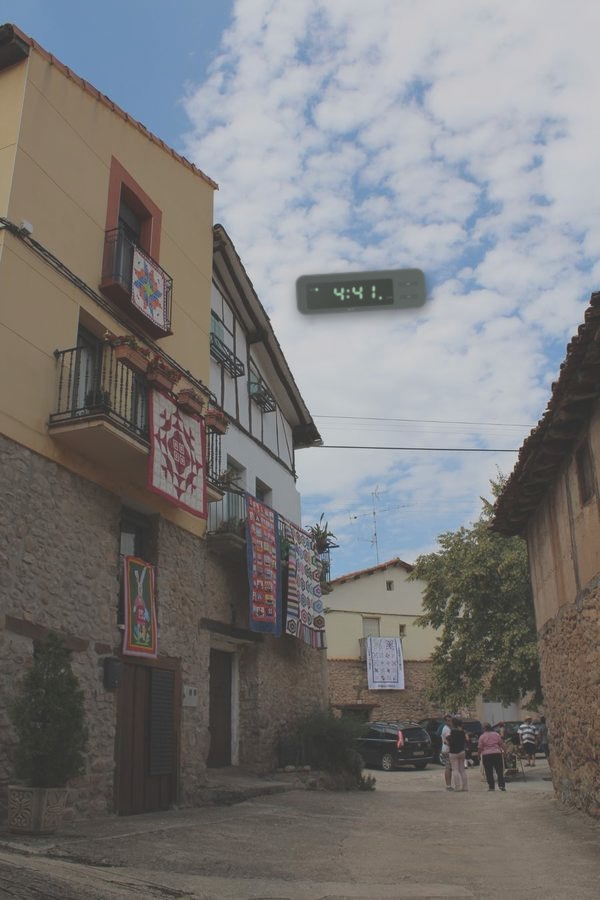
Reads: 4:41
